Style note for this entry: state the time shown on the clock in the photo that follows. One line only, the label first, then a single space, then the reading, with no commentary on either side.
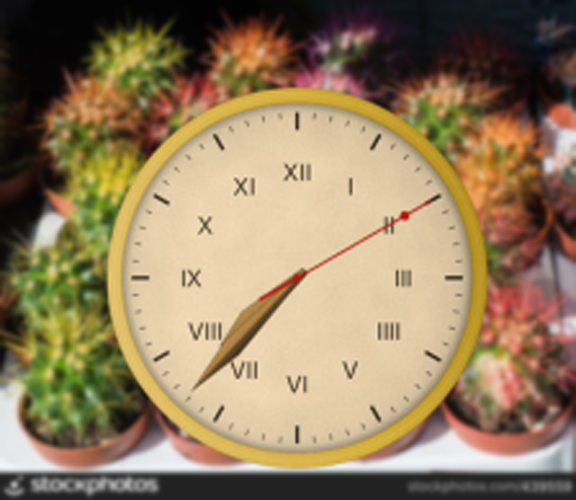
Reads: 7:37:10
